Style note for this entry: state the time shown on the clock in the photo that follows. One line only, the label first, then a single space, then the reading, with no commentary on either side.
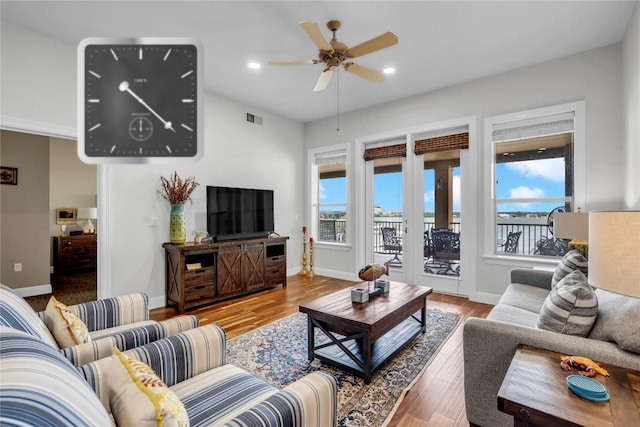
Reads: 10:22
